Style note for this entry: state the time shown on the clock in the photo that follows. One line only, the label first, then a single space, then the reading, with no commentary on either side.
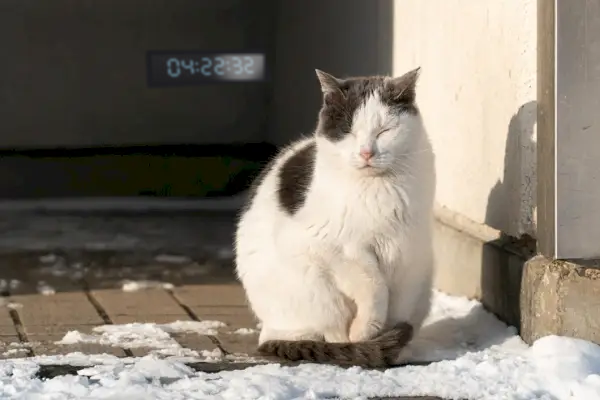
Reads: 4:22:32
